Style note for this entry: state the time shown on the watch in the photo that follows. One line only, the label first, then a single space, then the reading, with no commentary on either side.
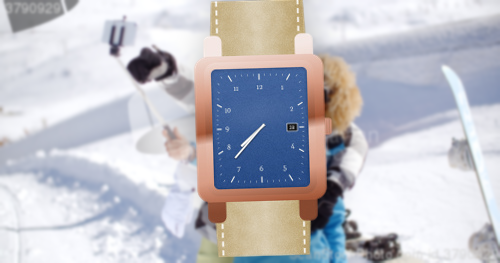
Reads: 7:37
